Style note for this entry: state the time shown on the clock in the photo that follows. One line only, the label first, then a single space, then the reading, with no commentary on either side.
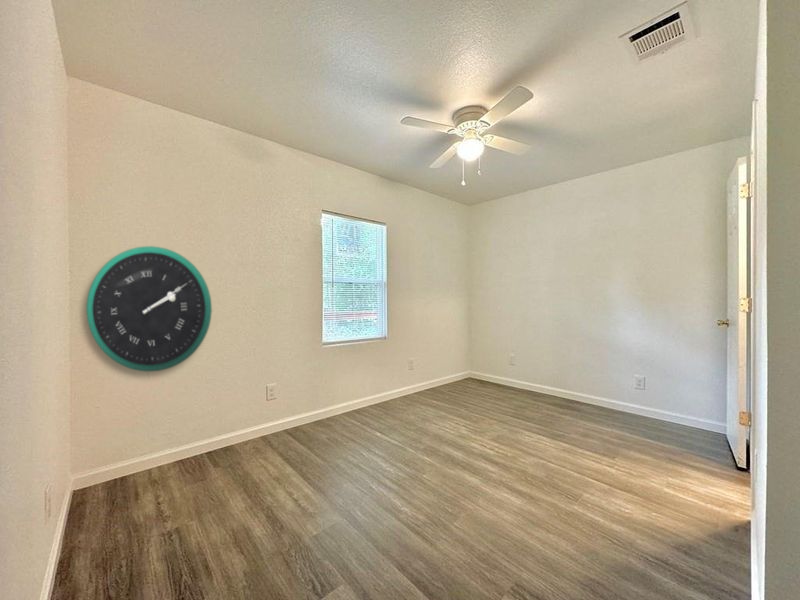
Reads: 2:10
